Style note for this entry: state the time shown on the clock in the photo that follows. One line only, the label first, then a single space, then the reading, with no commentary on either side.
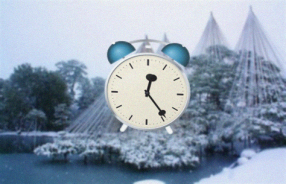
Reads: 12:24
